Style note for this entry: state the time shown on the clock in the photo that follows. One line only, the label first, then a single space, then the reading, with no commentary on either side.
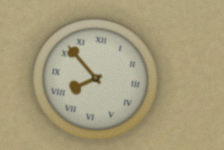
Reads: 7:52
